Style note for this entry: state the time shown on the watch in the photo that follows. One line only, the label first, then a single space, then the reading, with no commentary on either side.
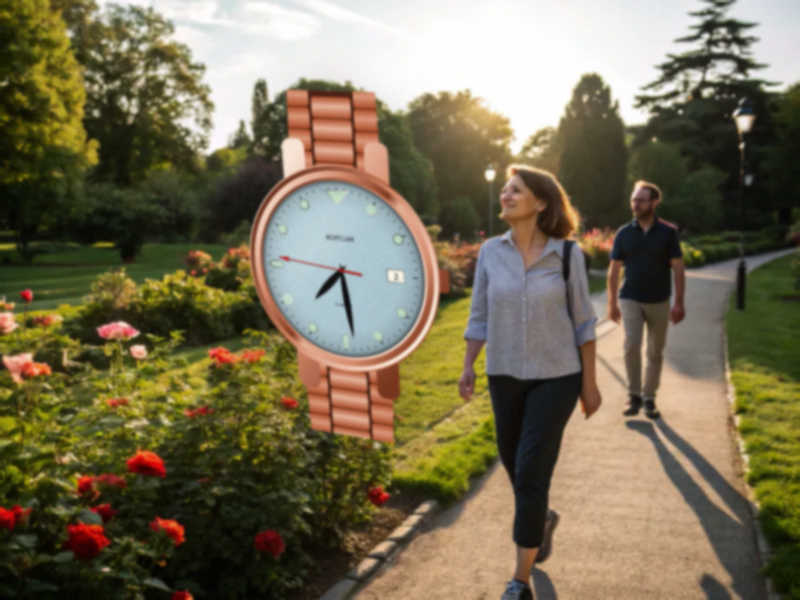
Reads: 7:28:46
